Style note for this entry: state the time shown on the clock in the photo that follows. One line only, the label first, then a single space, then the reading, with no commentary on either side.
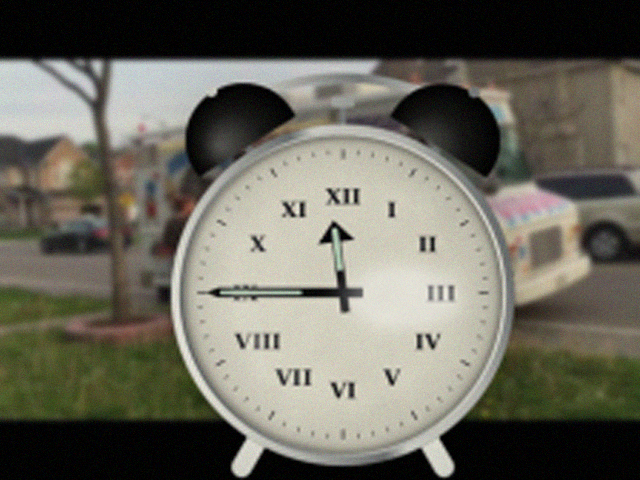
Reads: 11:45
